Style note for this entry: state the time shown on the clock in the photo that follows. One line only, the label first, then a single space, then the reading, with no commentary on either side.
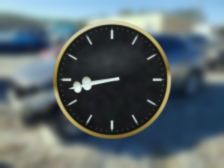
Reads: 8:43
